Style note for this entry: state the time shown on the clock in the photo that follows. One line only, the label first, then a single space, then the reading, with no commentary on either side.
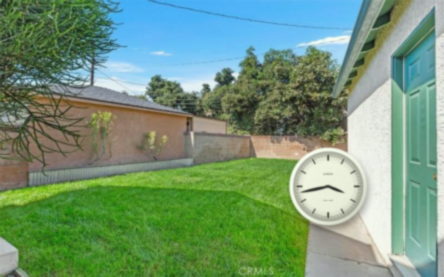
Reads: 3:43
